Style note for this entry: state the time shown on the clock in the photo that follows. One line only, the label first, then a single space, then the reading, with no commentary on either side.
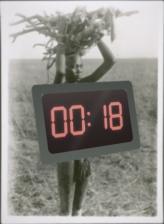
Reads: 0:18
